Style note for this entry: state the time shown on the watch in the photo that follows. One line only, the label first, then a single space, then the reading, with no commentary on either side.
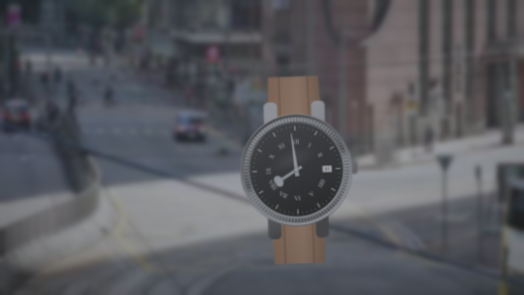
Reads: 7:59
